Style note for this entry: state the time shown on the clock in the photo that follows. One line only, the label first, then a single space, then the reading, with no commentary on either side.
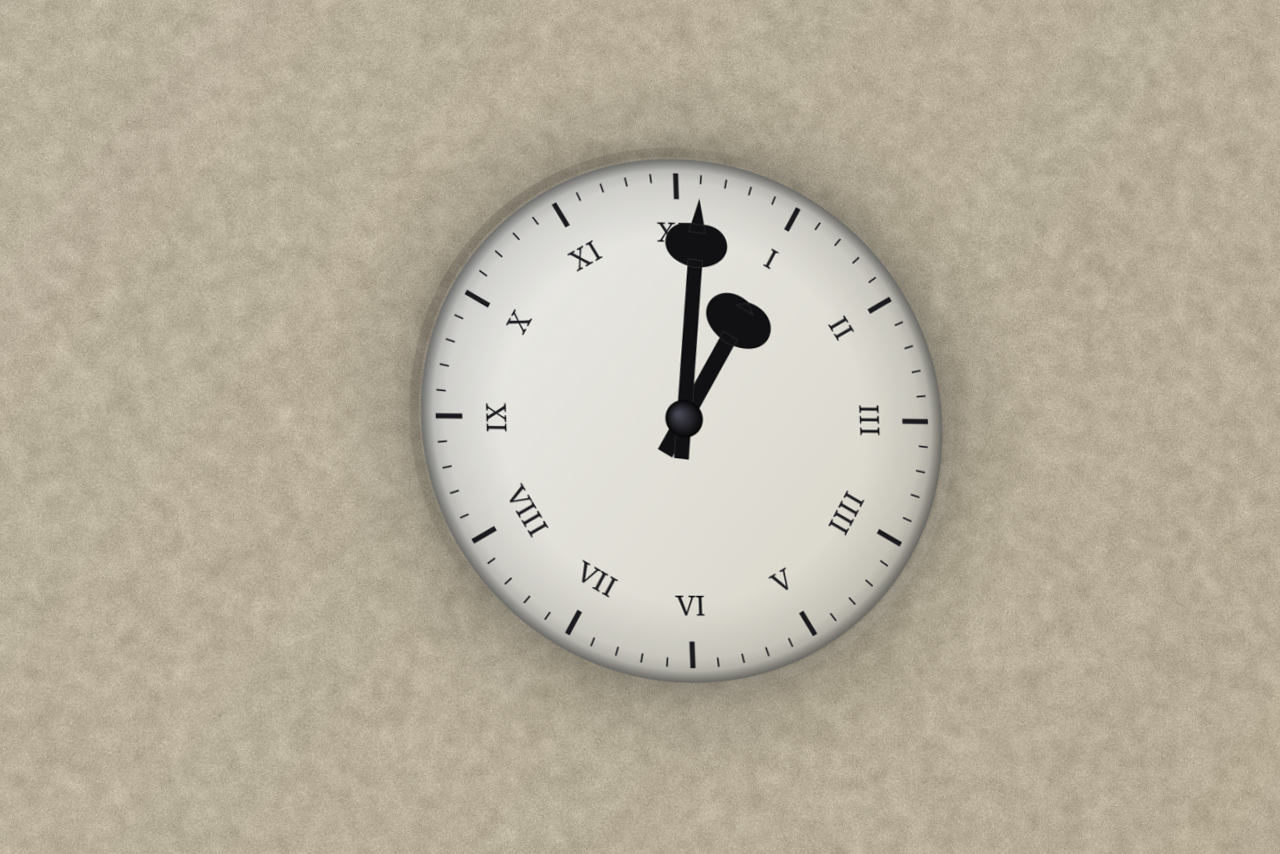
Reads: 1:01
